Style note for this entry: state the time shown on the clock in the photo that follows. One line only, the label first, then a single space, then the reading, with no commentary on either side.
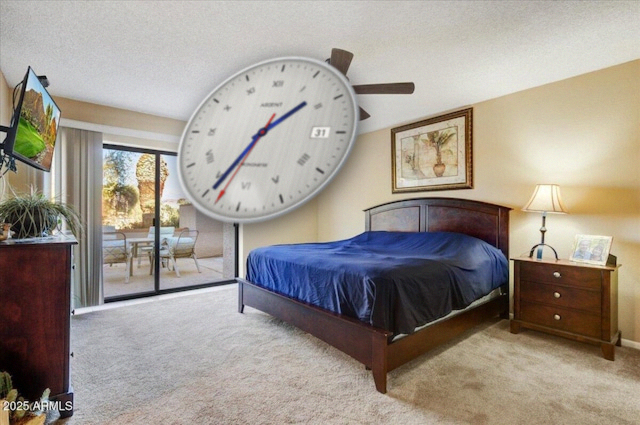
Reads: 1:34:33
